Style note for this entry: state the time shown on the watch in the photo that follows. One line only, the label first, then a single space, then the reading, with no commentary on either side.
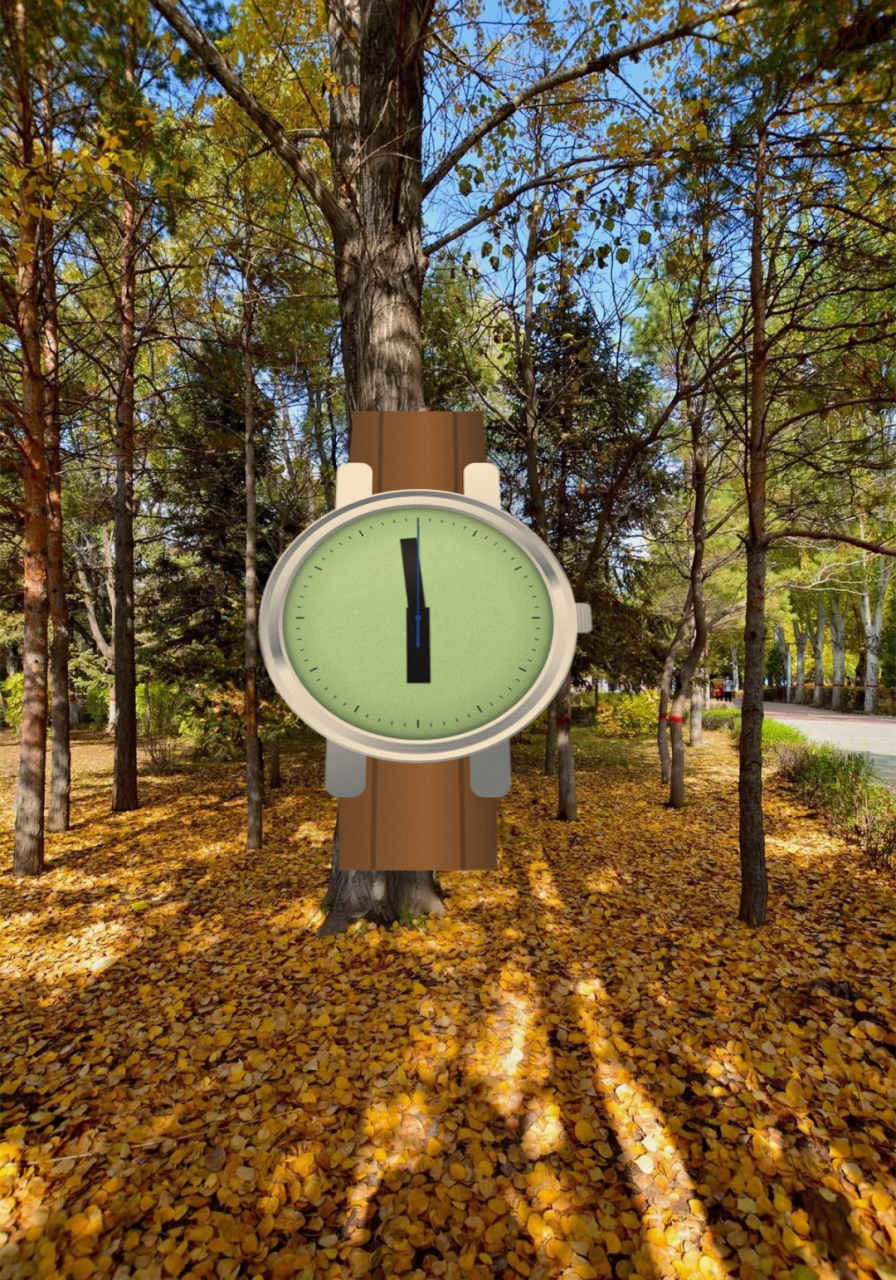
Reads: 5:59:00
